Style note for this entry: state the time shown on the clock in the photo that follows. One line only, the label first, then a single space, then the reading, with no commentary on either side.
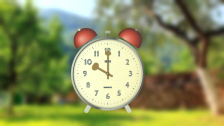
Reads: 10:00
